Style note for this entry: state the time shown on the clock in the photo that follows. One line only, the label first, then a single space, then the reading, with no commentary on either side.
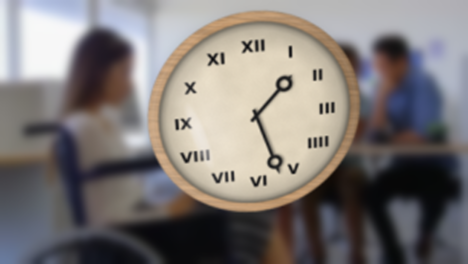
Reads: 1:27
